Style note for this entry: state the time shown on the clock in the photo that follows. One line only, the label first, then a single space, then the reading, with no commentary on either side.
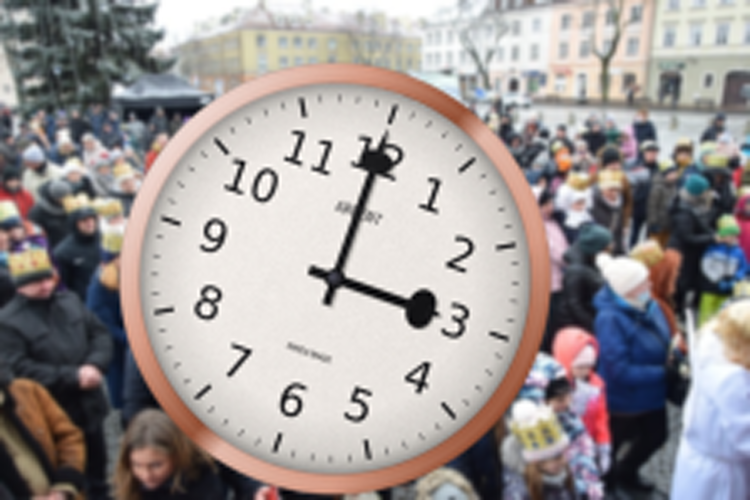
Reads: 3:00
